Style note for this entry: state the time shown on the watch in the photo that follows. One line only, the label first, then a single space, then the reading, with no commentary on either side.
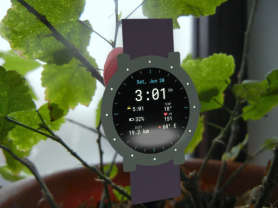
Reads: 3:01
